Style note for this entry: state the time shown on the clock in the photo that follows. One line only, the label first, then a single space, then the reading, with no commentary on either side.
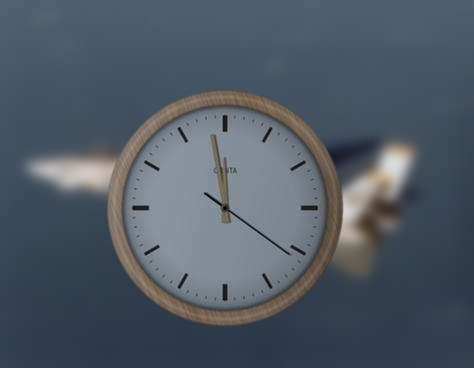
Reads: 11:58:21
